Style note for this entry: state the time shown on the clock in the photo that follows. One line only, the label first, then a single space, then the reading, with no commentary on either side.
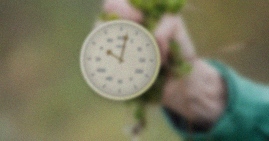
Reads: 10:02
